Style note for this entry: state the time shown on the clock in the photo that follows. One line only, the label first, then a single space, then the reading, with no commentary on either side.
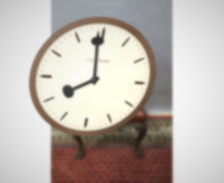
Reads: 7:59
